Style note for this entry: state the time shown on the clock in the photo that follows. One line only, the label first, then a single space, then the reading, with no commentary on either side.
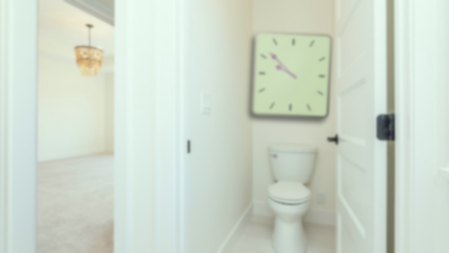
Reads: 9:52
